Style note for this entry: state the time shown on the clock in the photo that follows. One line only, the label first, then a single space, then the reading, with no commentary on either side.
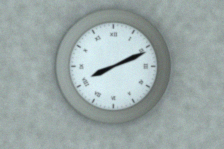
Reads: 8:11
